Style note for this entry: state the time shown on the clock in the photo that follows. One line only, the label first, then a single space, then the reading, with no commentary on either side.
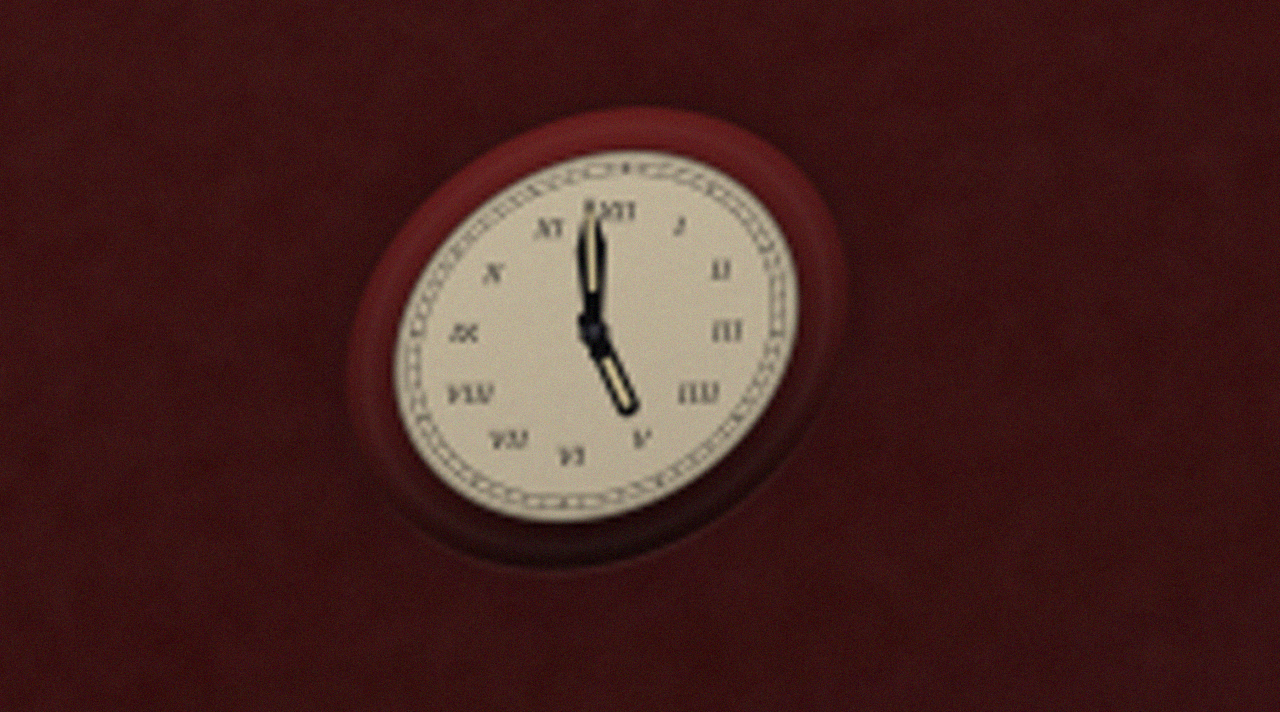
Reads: 4:58
